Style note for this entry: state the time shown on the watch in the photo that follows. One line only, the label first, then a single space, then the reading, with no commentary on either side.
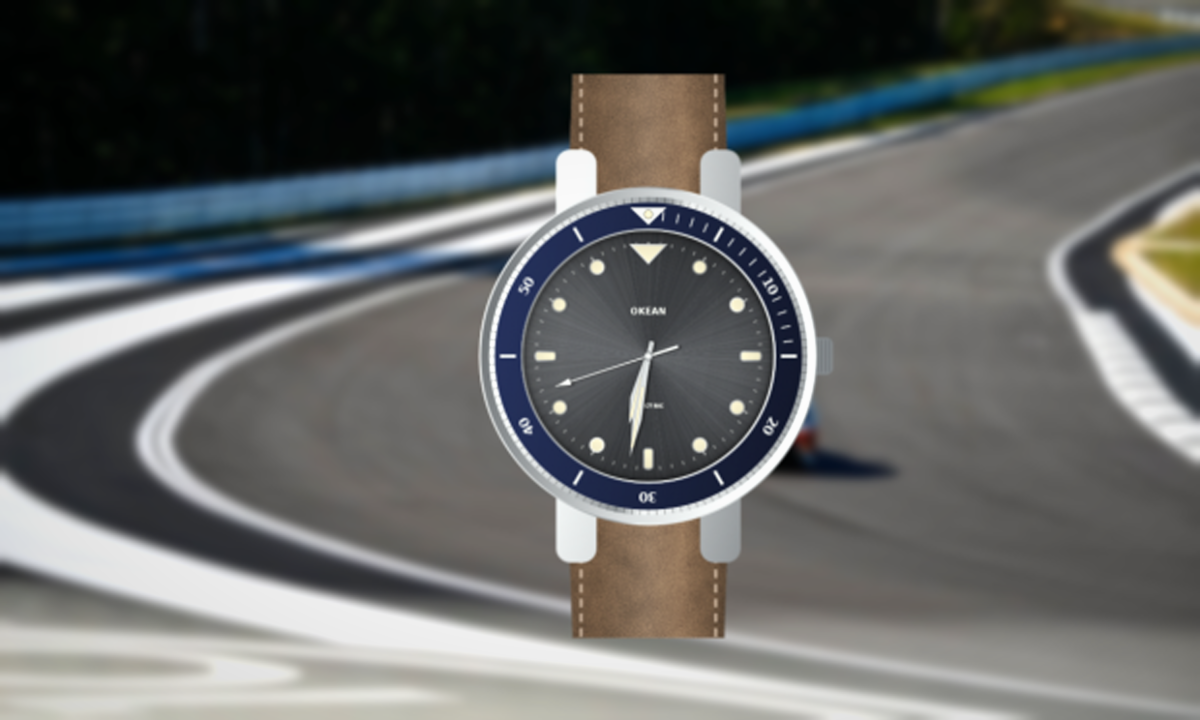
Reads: 6:31:42
